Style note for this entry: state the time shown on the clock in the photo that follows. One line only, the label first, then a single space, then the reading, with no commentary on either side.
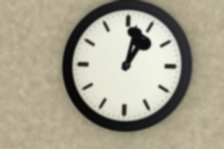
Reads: 1:02
